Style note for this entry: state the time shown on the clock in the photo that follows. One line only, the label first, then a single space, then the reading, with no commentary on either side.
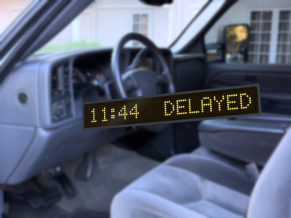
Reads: 11:44
